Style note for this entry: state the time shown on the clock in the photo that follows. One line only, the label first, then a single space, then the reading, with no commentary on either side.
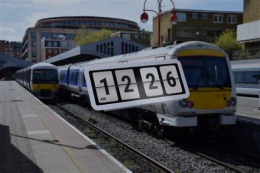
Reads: 12:26
